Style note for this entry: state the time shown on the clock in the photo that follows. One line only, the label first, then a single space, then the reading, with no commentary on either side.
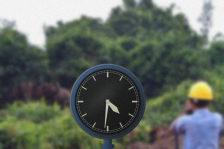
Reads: 4:31
